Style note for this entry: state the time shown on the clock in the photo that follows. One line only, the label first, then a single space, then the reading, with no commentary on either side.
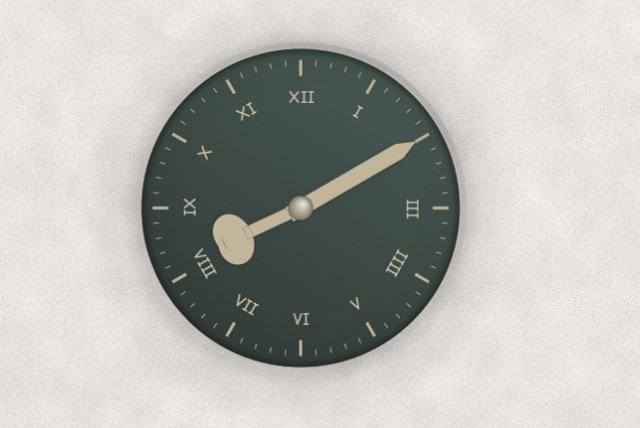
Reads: 8:10
